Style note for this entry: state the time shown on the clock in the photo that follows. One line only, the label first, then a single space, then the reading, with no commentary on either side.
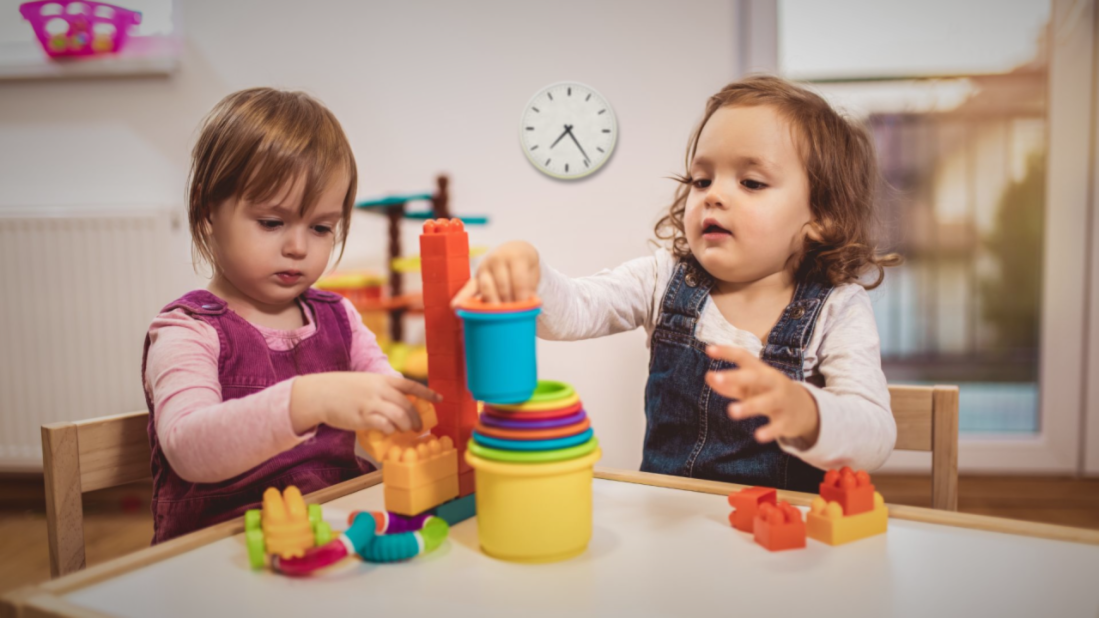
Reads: 7:24
